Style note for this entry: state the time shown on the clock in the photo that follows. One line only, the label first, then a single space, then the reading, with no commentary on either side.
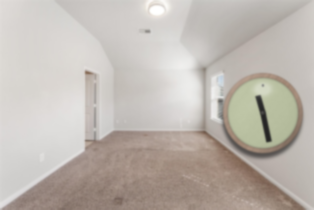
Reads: 11:28
